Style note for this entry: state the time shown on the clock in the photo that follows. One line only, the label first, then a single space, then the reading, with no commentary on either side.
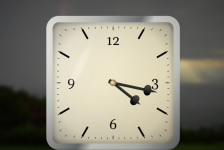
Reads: 4:17
